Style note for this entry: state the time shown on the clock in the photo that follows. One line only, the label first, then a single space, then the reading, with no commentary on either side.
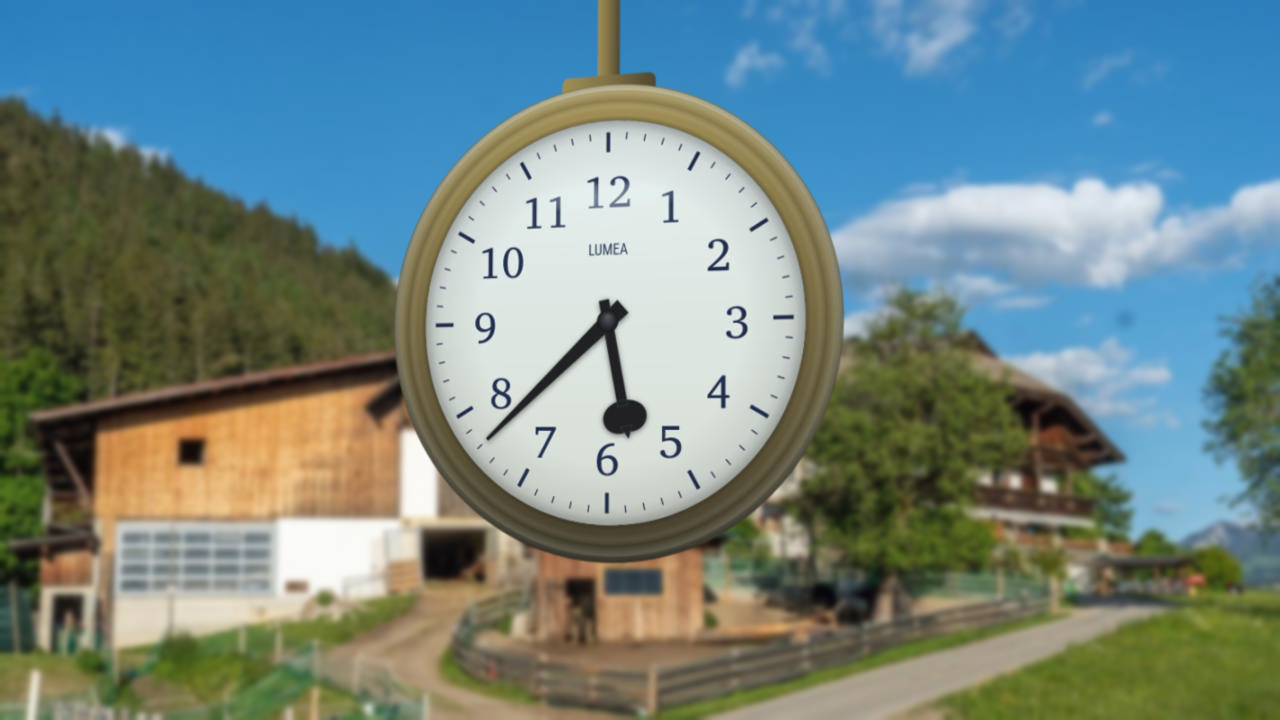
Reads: 5:38
